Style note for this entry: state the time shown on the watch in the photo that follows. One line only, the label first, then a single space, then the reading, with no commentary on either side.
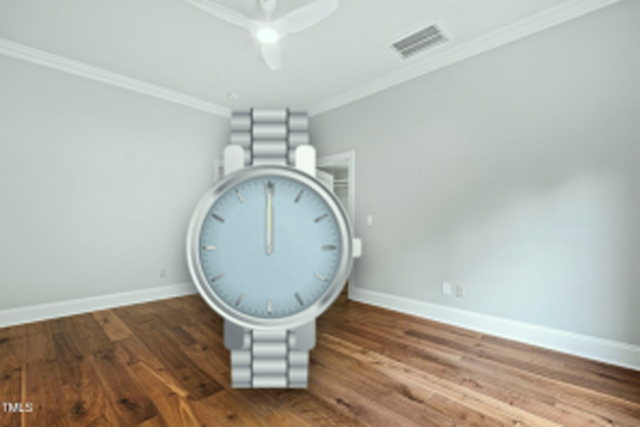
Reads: 12:00
